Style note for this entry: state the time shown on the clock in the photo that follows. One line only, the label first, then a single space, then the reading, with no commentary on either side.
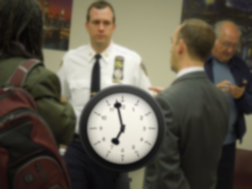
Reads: 6:58
